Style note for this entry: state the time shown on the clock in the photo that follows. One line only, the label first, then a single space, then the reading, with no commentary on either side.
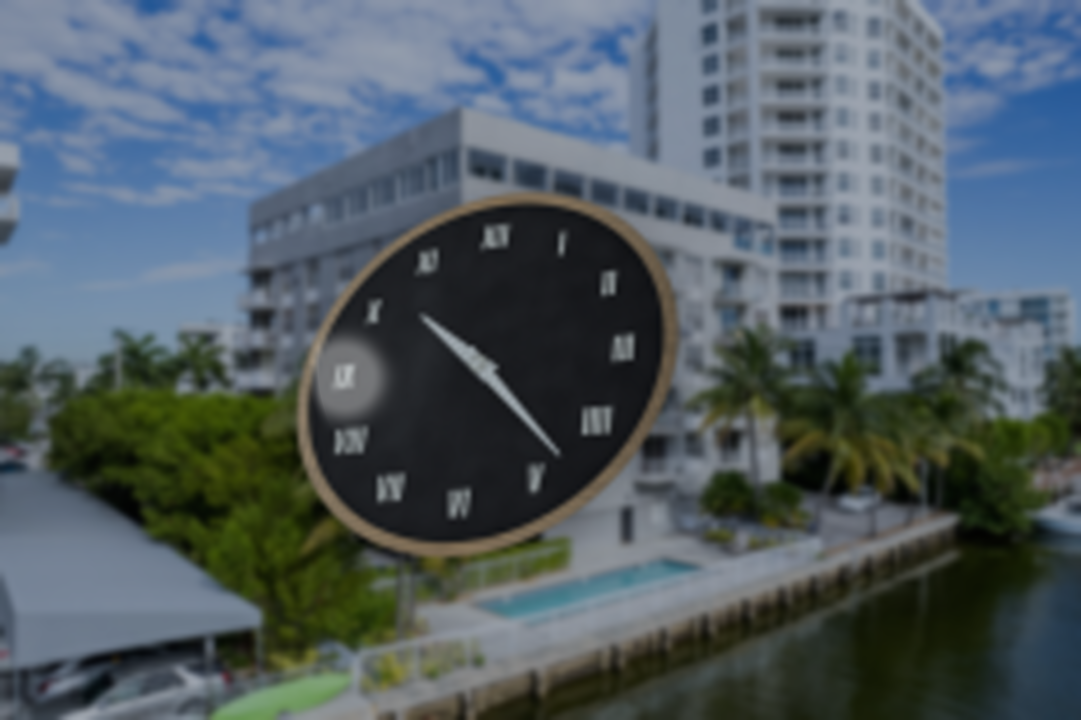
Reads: 10:23
